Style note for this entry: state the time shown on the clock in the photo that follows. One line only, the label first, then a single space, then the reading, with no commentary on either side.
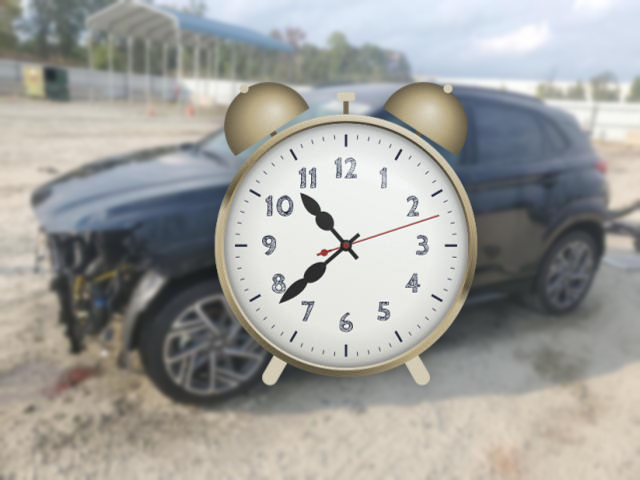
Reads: 10:38:12
